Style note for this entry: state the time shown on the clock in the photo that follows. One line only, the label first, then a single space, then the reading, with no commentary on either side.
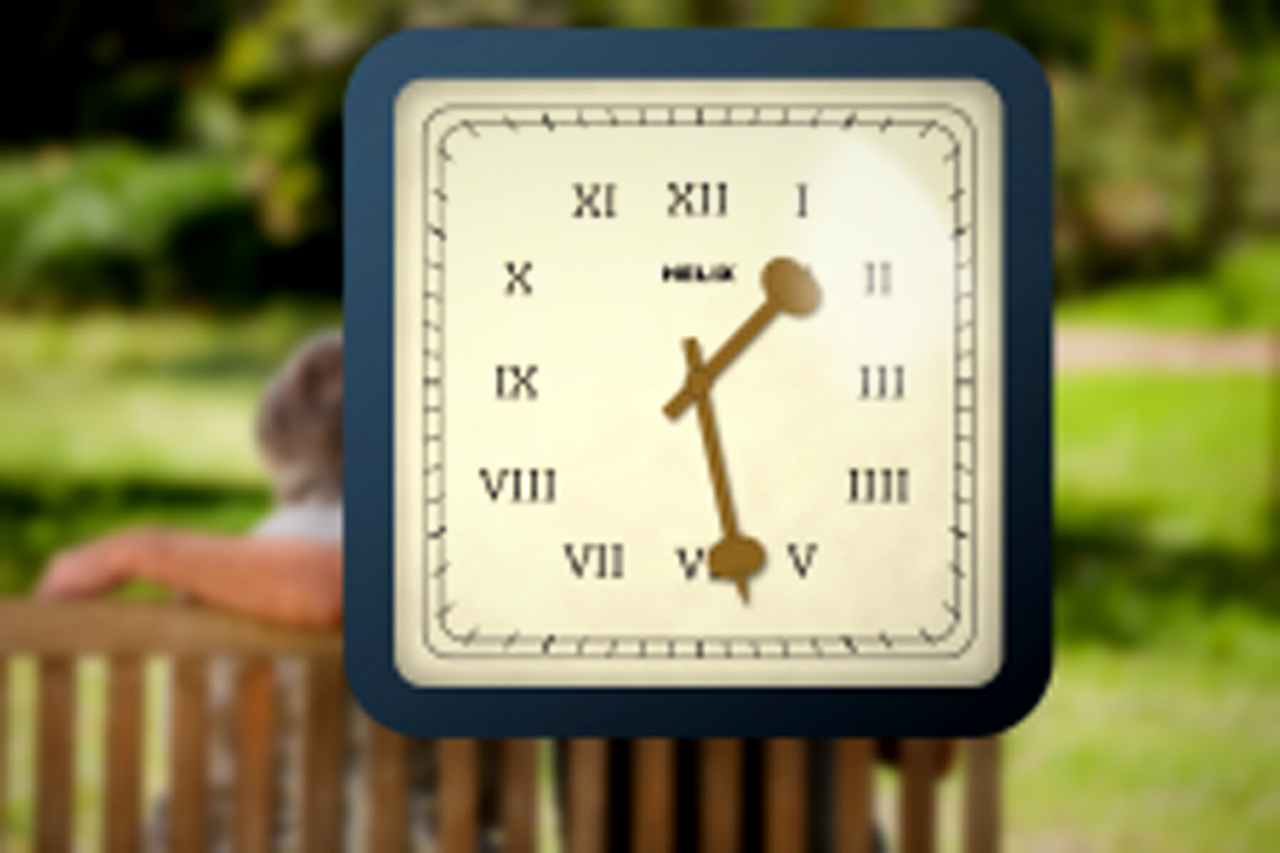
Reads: 1:28
